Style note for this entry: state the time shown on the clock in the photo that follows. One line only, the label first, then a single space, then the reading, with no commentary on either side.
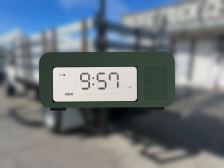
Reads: 9:57
